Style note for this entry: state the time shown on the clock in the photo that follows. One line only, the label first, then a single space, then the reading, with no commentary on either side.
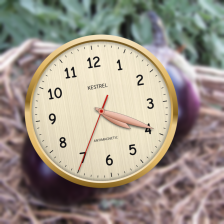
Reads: 4:19:35
